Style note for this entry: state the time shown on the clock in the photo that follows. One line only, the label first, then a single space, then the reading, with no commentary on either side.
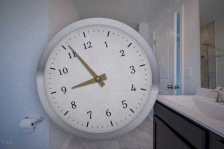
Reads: 8:56
